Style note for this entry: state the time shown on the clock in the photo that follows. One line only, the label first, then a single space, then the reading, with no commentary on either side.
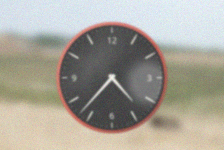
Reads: 4:37
